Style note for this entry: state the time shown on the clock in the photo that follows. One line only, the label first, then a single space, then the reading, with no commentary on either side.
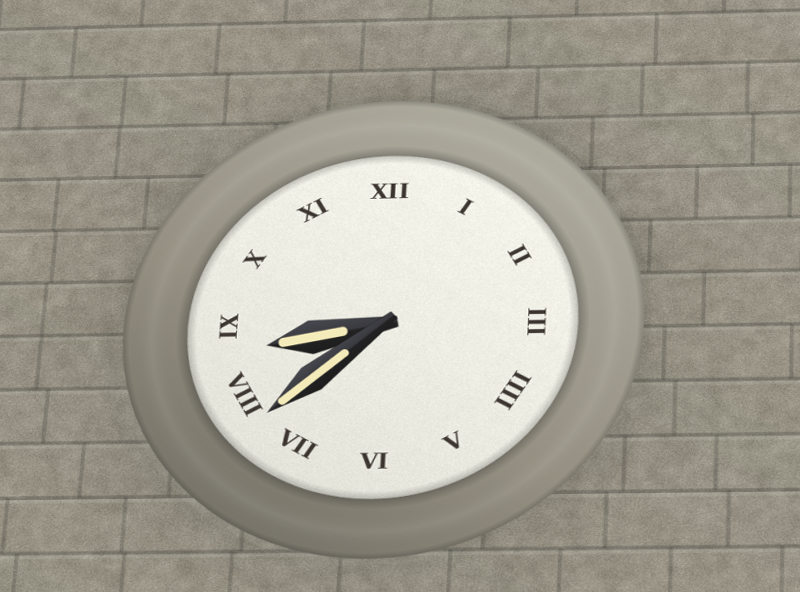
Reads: 8:38
